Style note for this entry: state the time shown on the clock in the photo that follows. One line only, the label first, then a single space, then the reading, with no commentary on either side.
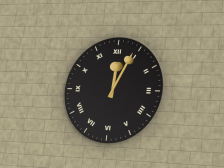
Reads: 12:04
